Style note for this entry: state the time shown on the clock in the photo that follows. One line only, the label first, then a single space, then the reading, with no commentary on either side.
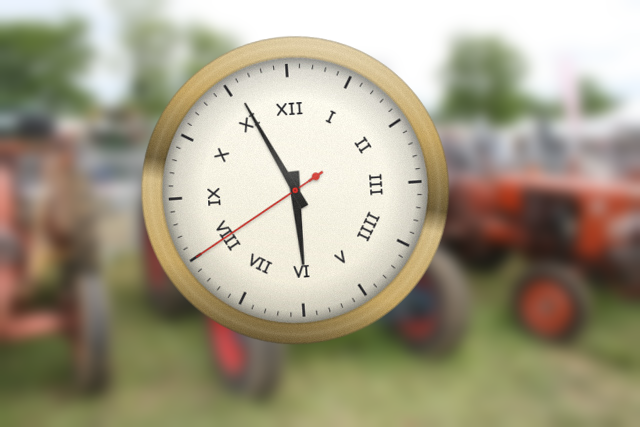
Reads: 5:55:40
